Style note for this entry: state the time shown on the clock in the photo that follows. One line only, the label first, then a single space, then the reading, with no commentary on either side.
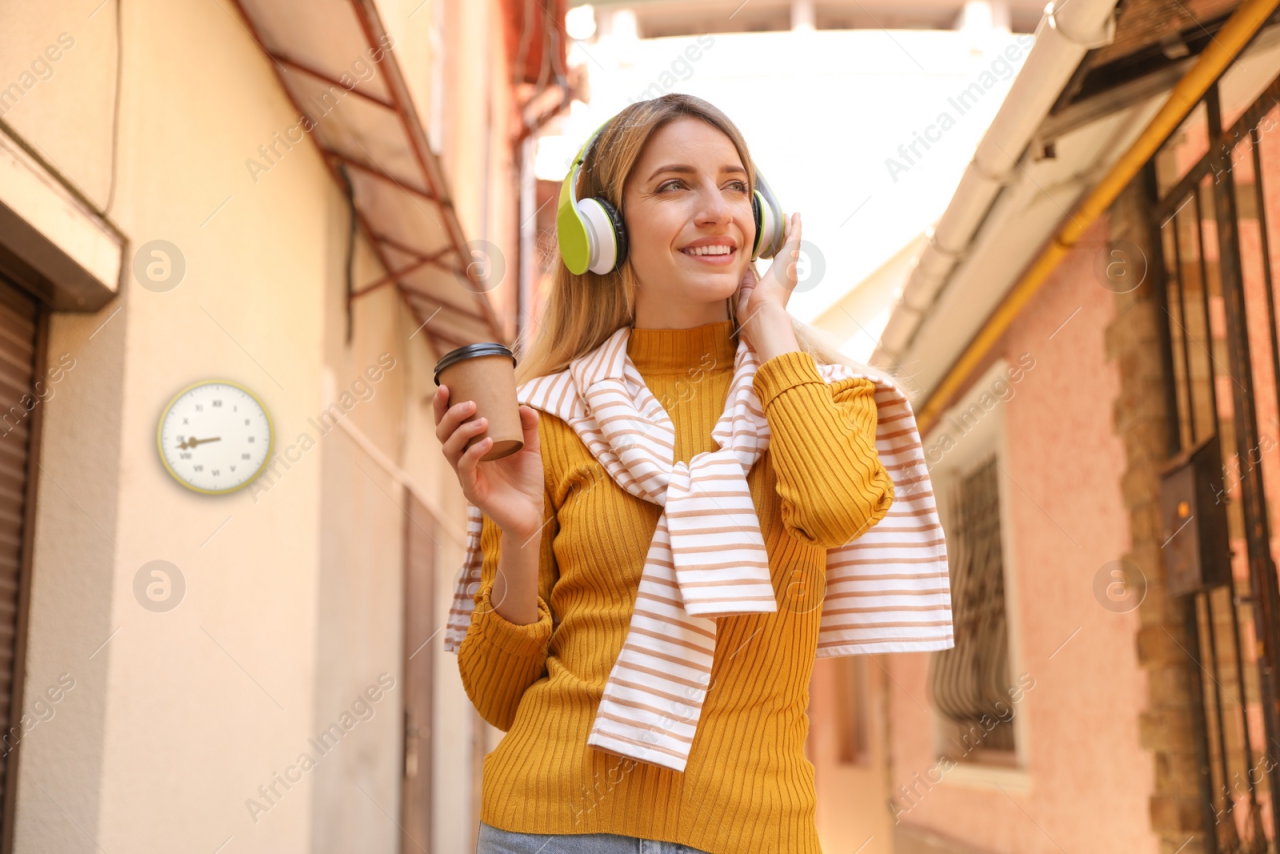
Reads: 8:43
